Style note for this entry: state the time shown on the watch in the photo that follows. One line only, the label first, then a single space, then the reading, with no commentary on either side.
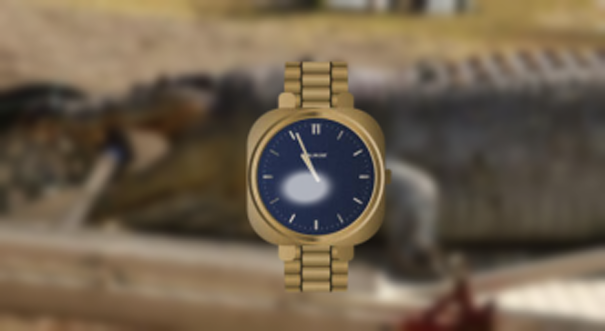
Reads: 10:56
